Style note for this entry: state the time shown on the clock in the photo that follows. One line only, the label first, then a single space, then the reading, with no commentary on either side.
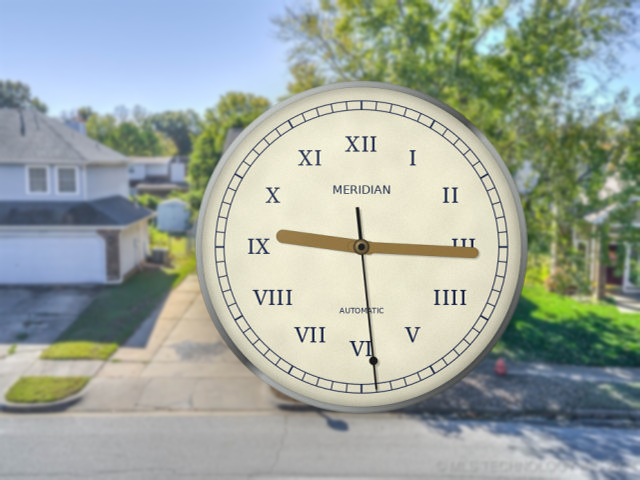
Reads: 9:15:29
